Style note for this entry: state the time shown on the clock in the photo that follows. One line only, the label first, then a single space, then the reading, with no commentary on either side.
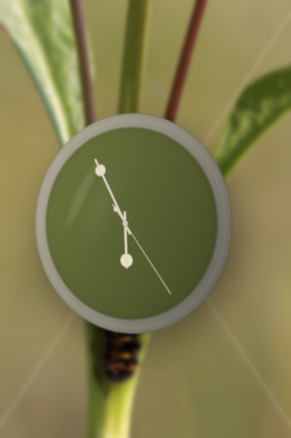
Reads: 5:55:24
